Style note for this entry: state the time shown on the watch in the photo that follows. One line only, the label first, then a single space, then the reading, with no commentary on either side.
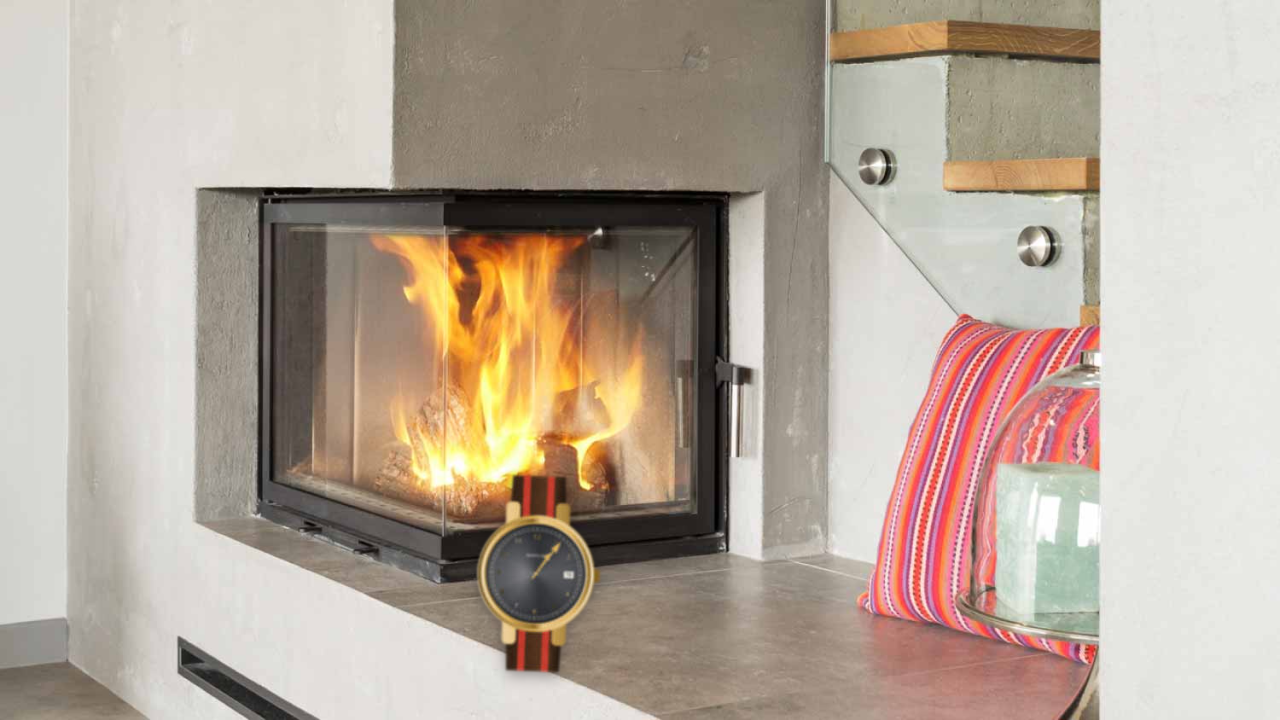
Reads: 1:06
